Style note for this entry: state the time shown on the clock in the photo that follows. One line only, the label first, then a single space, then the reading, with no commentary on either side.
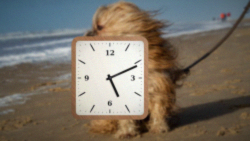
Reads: 5:11
